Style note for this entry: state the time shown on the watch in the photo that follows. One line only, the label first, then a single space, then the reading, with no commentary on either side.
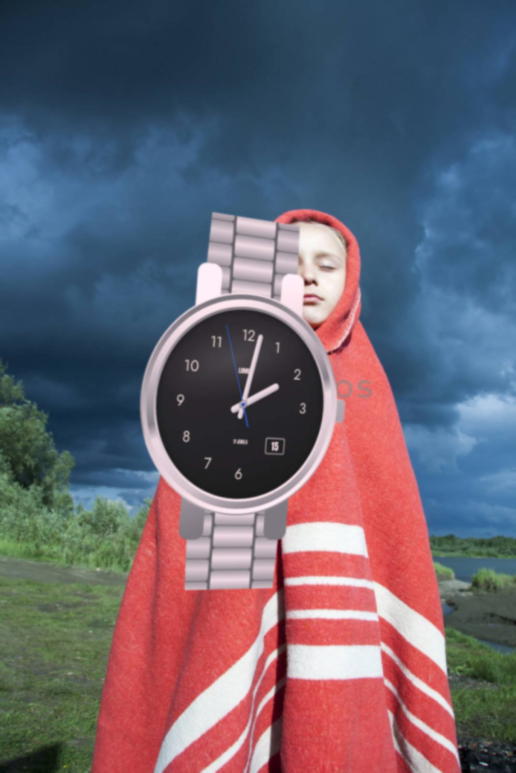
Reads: 2:01:57
